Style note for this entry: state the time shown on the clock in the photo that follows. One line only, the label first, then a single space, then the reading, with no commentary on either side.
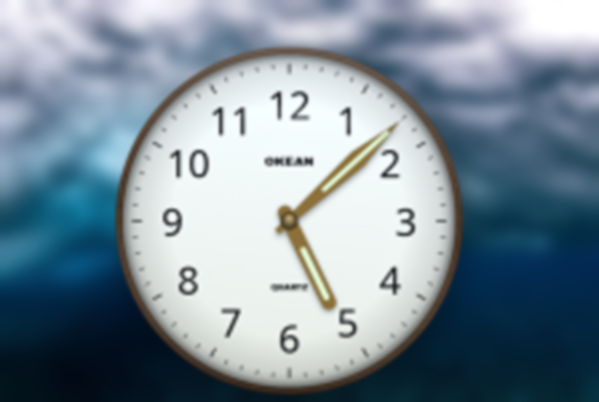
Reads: 5:08
